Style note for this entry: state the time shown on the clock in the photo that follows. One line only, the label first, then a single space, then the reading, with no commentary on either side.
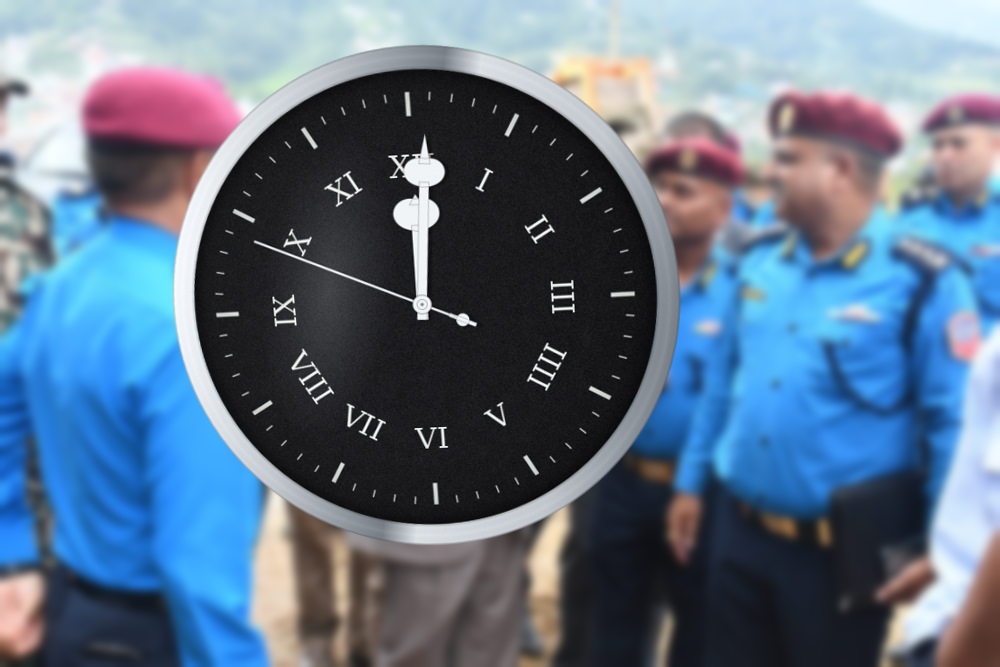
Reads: 12:00:49
